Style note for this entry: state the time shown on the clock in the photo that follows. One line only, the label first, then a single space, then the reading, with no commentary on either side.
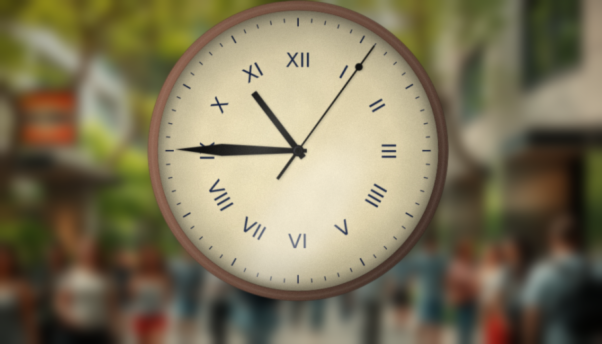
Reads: 10:45:06
